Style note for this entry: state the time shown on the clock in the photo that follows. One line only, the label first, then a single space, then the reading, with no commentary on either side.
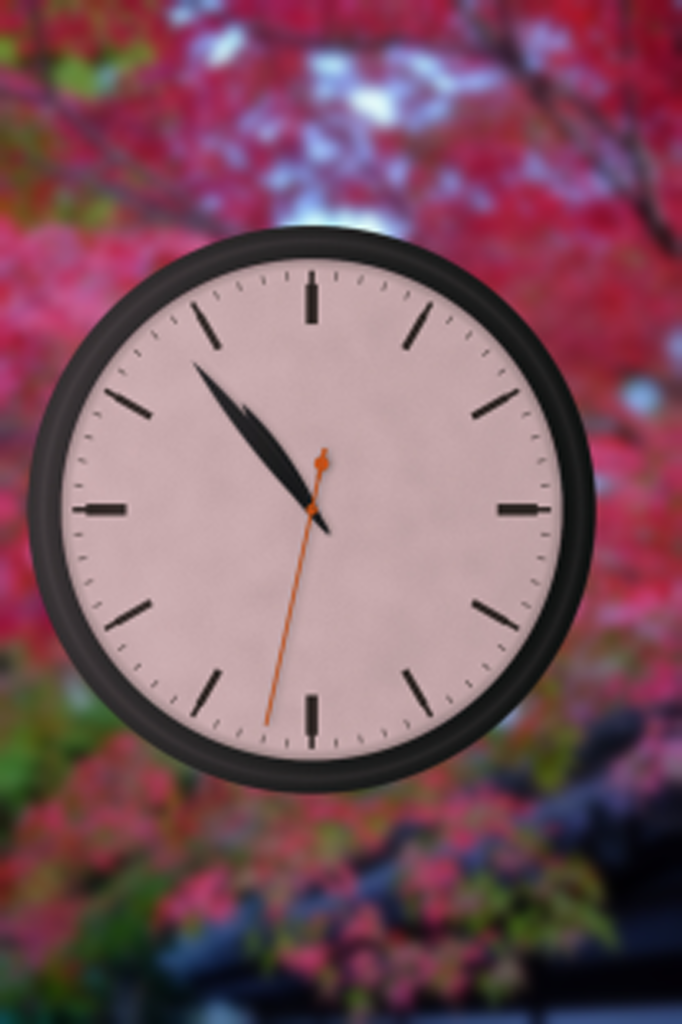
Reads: 10:53:32
